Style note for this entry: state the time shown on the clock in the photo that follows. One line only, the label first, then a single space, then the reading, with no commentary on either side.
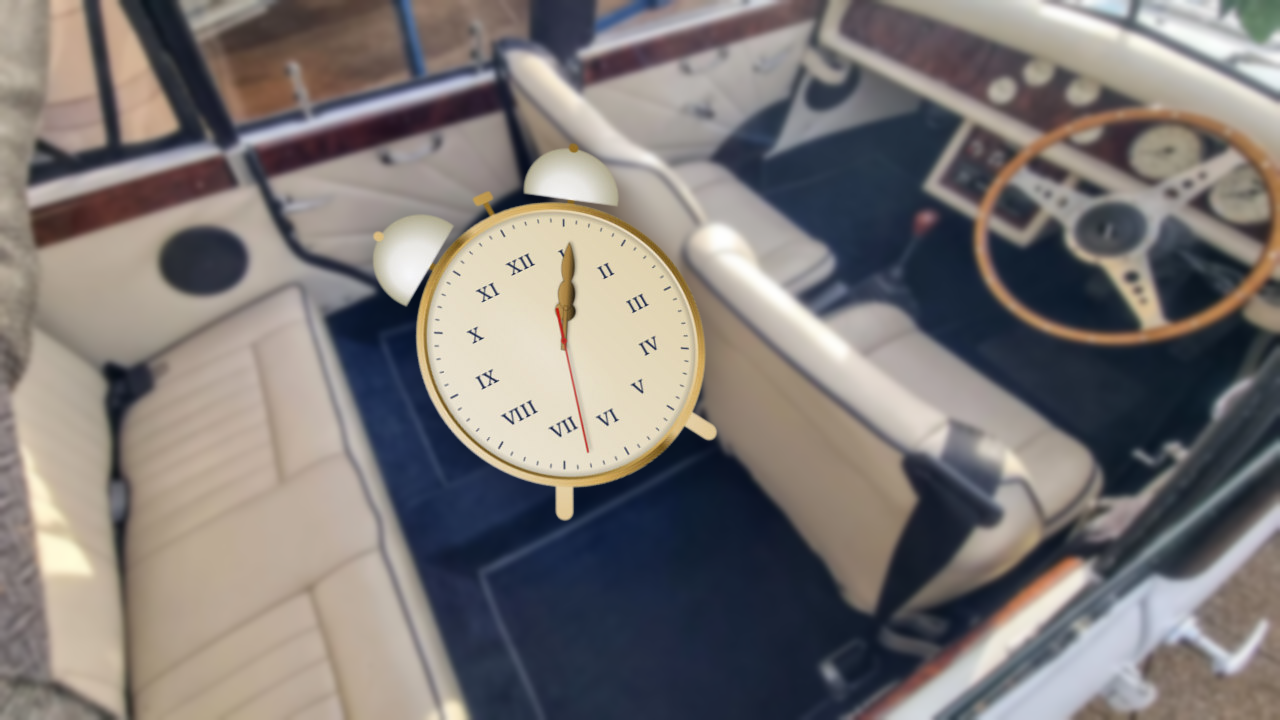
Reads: 1:05:33
